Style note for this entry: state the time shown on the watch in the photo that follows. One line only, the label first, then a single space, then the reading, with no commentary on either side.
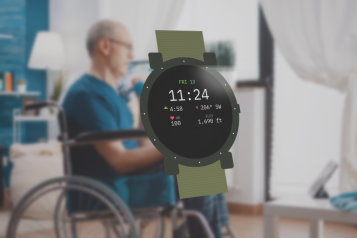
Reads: 11:24
